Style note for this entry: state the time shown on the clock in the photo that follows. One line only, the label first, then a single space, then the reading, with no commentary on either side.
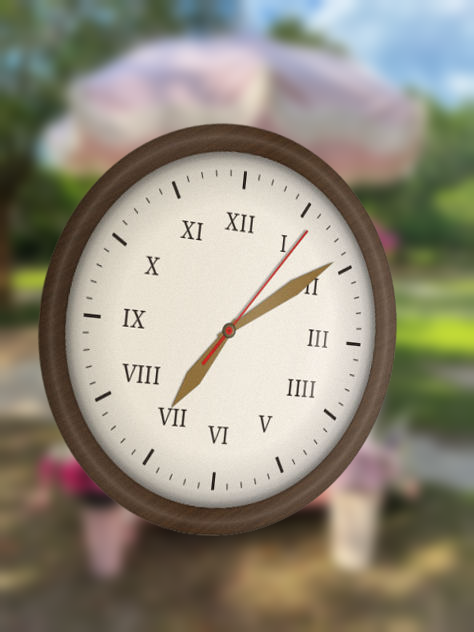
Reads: 7:09:06
